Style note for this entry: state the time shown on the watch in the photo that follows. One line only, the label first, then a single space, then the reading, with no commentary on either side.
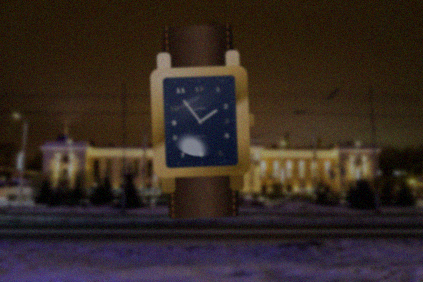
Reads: 1:54
